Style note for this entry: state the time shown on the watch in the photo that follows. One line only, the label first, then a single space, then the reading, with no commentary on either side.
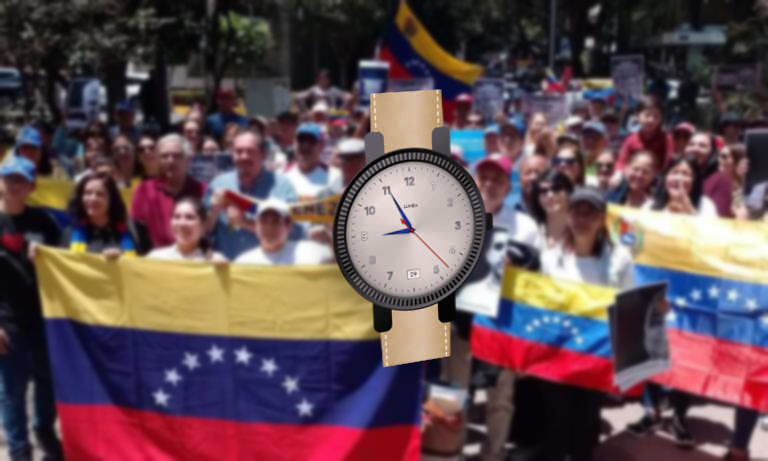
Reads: 8:55:23
